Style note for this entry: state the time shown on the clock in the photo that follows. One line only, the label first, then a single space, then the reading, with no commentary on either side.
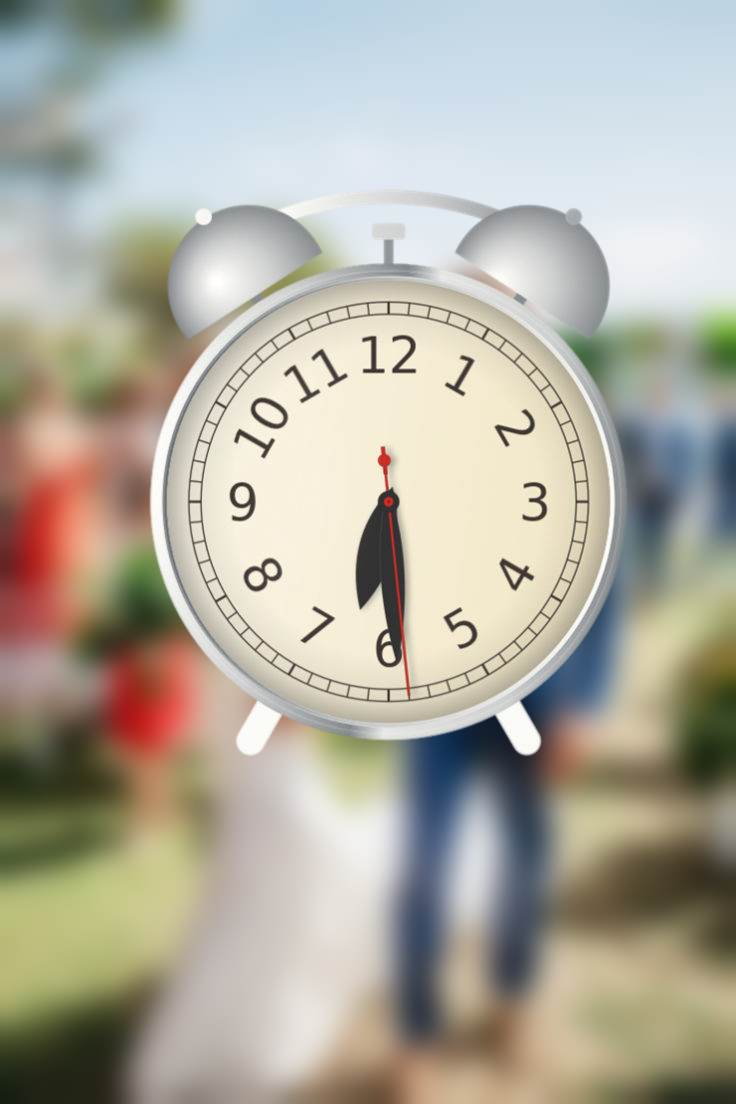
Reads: 6:29:29
